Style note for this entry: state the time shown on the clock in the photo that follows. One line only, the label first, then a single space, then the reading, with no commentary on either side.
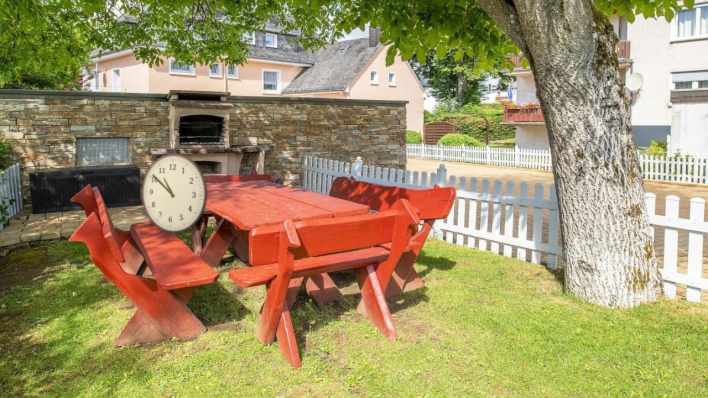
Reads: 10:51
